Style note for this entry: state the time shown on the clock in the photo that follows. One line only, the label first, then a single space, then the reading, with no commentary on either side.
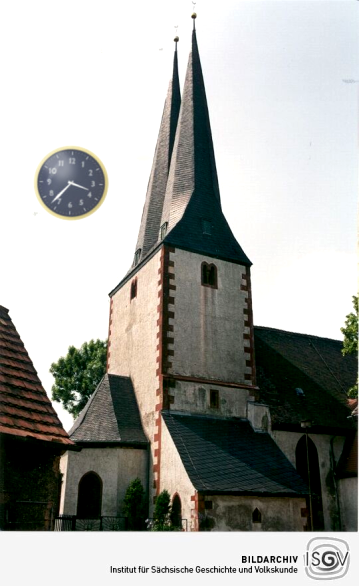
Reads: 3:37
